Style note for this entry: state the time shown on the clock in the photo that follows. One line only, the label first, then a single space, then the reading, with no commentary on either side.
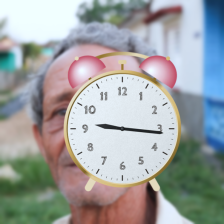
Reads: 9:16
